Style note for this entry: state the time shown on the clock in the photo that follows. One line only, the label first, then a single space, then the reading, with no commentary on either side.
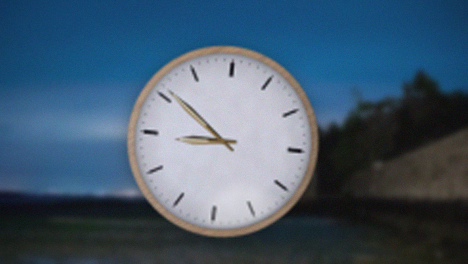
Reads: 8:51
